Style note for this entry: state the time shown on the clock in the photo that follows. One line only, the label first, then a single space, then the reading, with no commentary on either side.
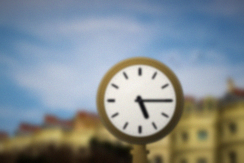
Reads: 5:15
